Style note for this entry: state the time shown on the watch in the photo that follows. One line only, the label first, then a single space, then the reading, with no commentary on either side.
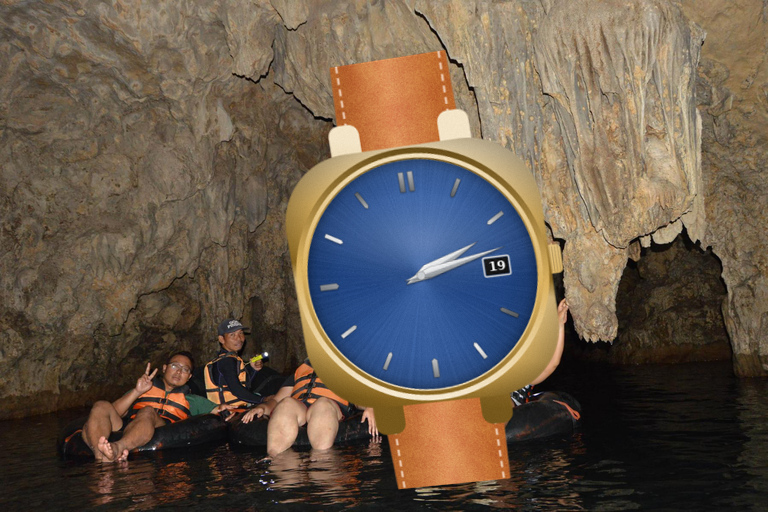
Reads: 2:13
